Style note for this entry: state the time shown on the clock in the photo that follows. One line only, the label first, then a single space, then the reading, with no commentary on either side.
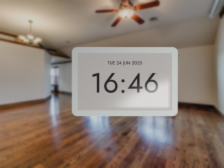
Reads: 16:46
